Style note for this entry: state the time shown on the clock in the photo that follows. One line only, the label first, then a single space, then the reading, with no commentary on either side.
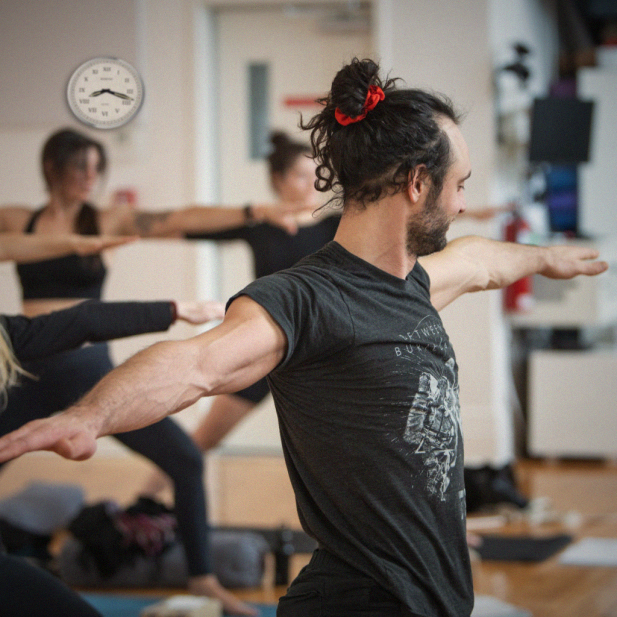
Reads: 8:18
